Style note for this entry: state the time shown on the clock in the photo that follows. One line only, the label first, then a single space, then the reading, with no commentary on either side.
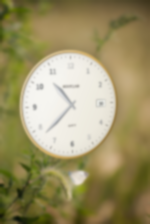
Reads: 10:38
